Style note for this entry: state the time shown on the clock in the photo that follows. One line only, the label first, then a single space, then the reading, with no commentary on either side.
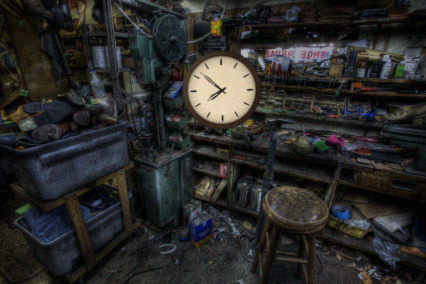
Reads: 7:52
